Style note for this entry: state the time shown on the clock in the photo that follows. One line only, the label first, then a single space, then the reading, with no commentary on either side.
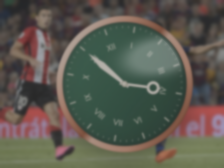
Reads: 3:55
